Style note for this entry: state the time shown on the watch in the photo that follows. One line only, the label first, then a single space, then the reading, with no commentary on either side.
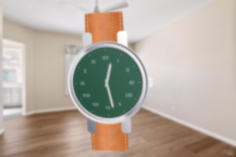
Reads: 12:28
